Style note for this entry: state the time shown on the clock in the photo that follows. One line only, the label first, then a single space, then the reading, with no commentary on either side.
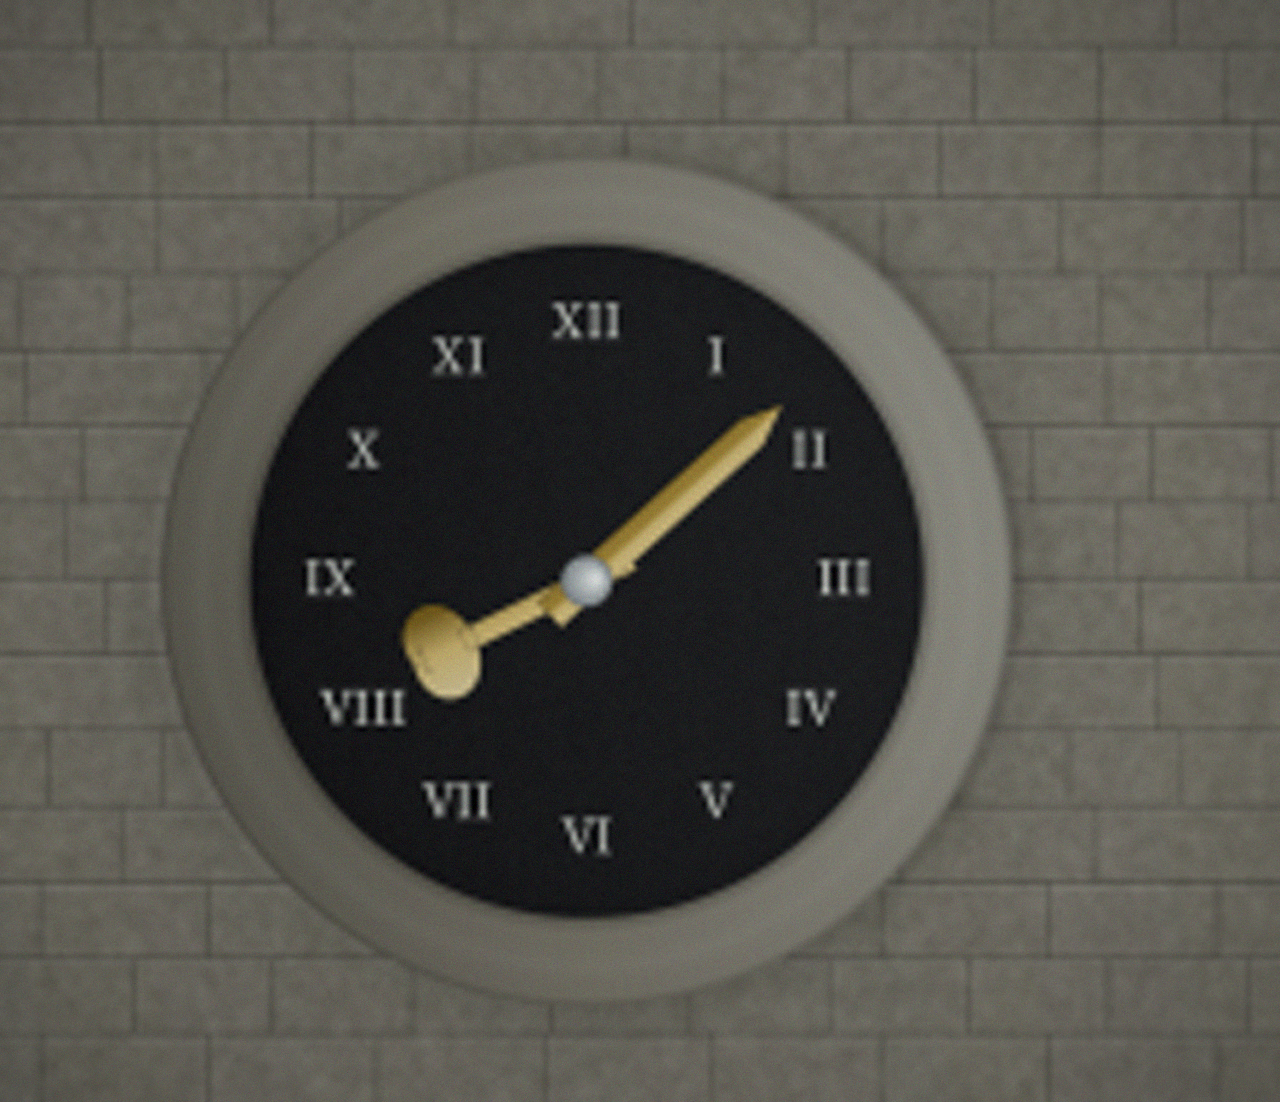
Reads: 8:08
